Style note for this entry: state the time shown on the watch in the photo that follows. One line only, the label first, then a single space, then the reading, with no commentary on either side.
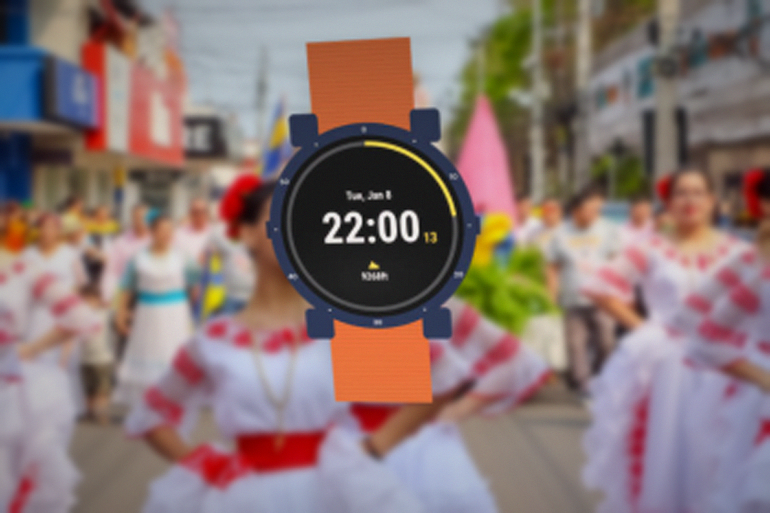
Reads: 22:00
